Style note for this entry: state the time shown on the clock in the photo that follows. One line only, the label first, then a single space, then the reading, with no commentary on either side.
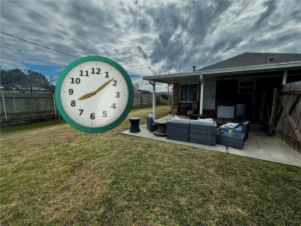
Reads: 8:08
